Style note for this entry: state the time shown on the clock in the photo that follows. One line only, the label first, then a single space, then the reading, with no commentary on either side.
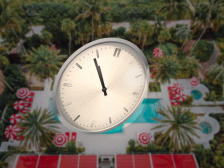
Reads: 10:54
